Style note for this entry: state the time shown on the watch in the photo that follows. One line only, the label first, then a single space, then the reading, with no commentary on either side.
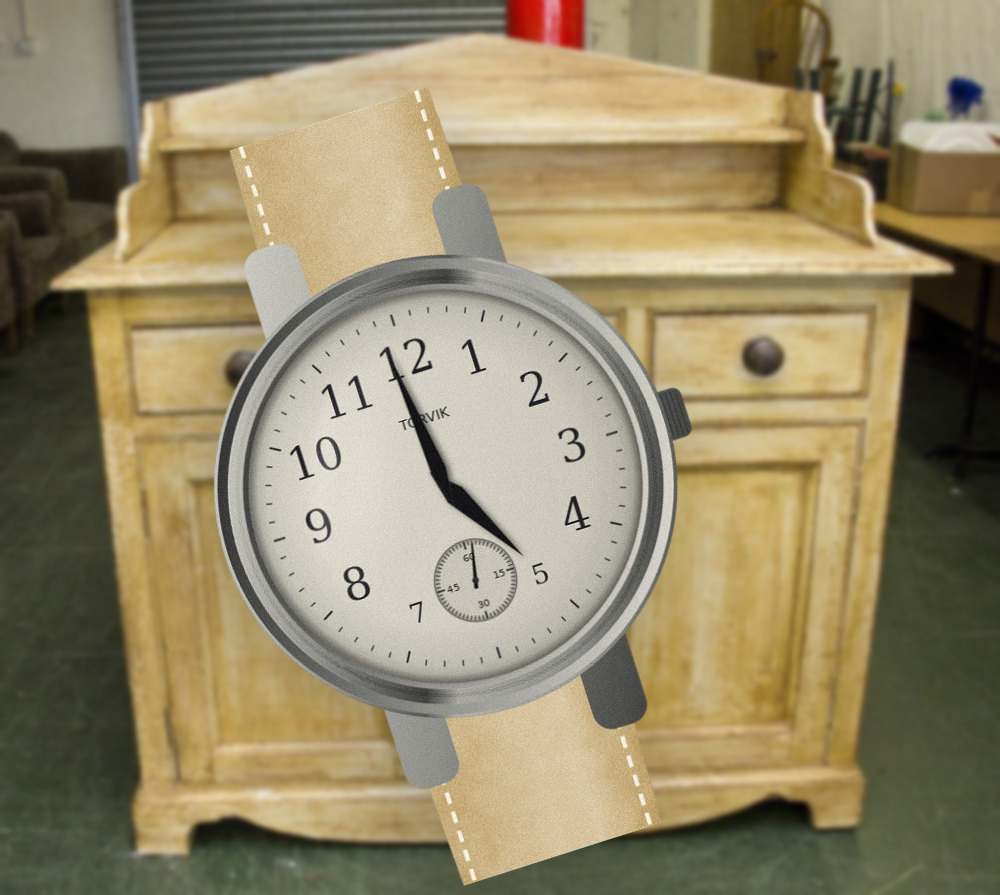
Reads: 4:59:02
